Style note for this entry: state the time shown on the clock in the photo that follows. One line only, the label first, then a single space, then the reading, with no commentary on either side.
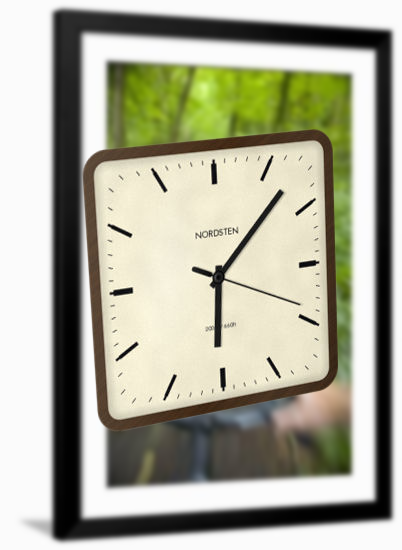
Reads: 6:07:19
